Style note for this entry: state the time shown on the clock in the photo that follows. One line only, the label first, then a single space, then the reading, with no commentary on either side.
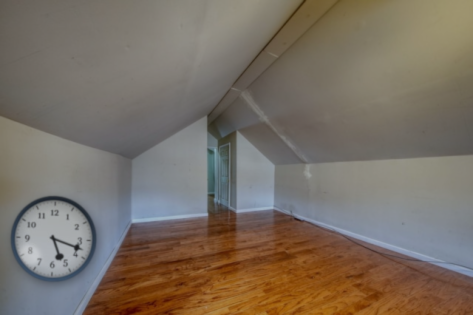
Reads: 5:18
